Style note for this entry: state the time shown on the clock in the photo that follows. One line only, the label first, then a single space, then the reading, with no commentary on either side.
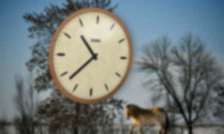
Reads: 10:38
